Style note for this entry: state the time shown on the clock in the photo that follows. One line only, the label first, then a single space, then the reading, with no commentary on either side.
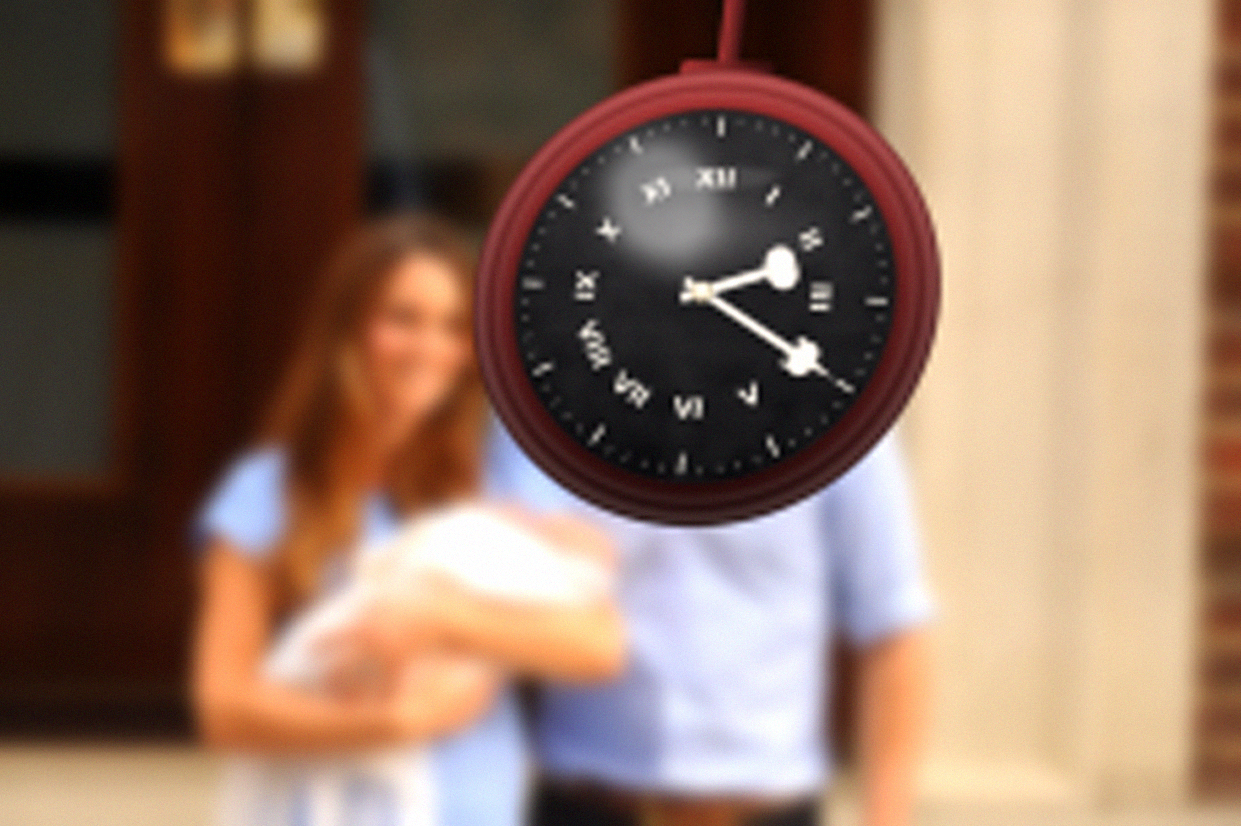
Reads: 2:20
